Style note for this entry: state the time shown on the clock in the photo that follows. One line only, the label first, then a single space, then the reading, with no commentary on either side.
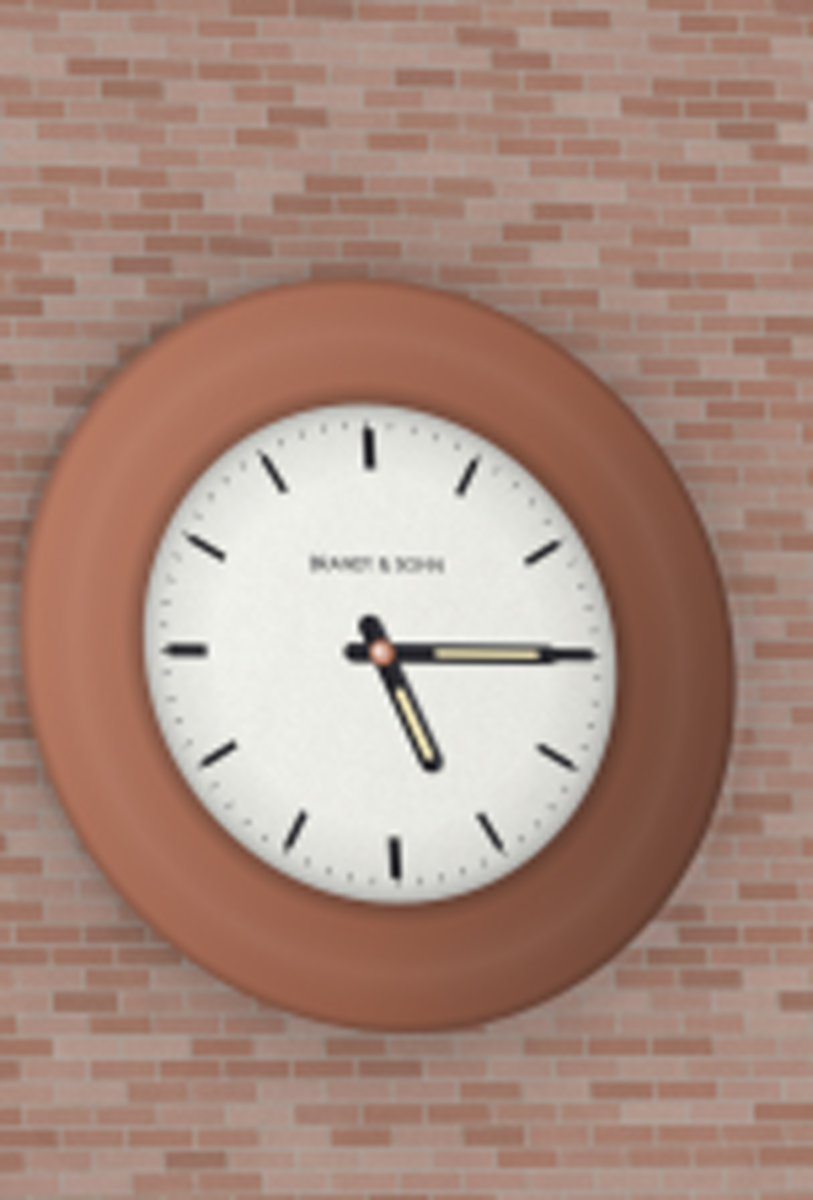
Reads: 5:15
